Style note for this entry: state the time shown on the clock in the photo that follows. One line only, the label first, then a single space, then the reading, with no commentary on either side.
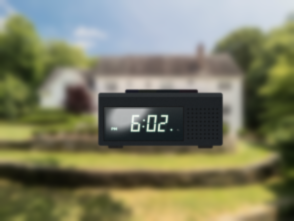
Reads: 6:02
